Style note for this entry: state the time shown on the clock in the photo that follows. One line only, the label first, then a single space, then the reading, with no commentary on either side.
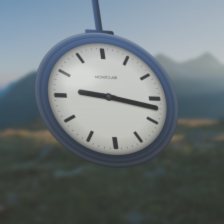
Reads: 9:17
